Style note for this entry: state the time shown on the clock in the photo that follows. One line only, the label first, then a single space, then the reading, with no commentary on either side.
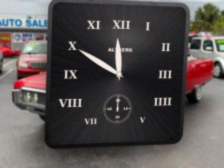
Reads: 11:50
